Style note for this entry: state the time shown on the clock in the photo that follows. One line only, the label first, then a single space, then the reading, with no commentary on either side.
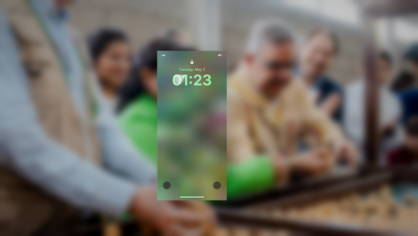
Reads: 1:23
